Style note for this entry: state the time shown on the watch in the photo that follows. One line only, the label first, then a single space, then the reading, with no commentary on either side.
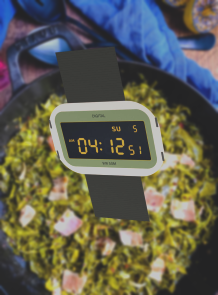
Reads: 4:12:51
